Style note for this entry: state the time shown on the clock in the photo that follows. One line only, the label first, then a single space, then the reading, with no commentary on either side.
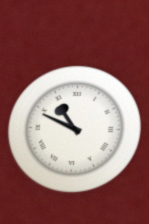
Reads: 10:49
